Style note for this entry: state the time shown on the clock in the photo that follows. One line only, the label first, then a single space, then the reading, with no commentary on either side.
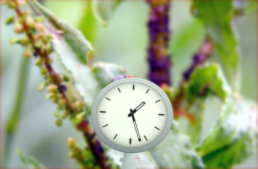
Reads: 1:27
